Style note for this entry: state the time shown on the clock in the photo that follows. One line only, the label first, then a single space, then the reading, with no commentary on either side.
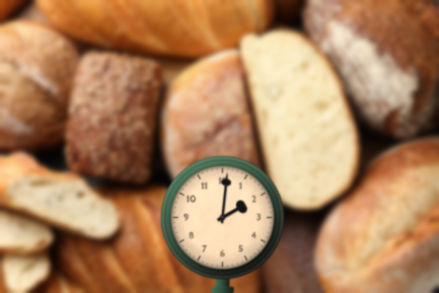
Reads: 2:01
